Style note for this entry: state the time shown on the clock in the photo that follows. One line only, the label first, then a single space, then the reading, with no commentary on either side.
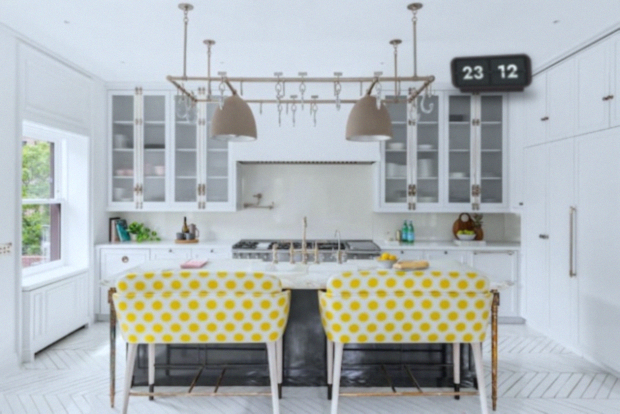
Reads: 23:12
